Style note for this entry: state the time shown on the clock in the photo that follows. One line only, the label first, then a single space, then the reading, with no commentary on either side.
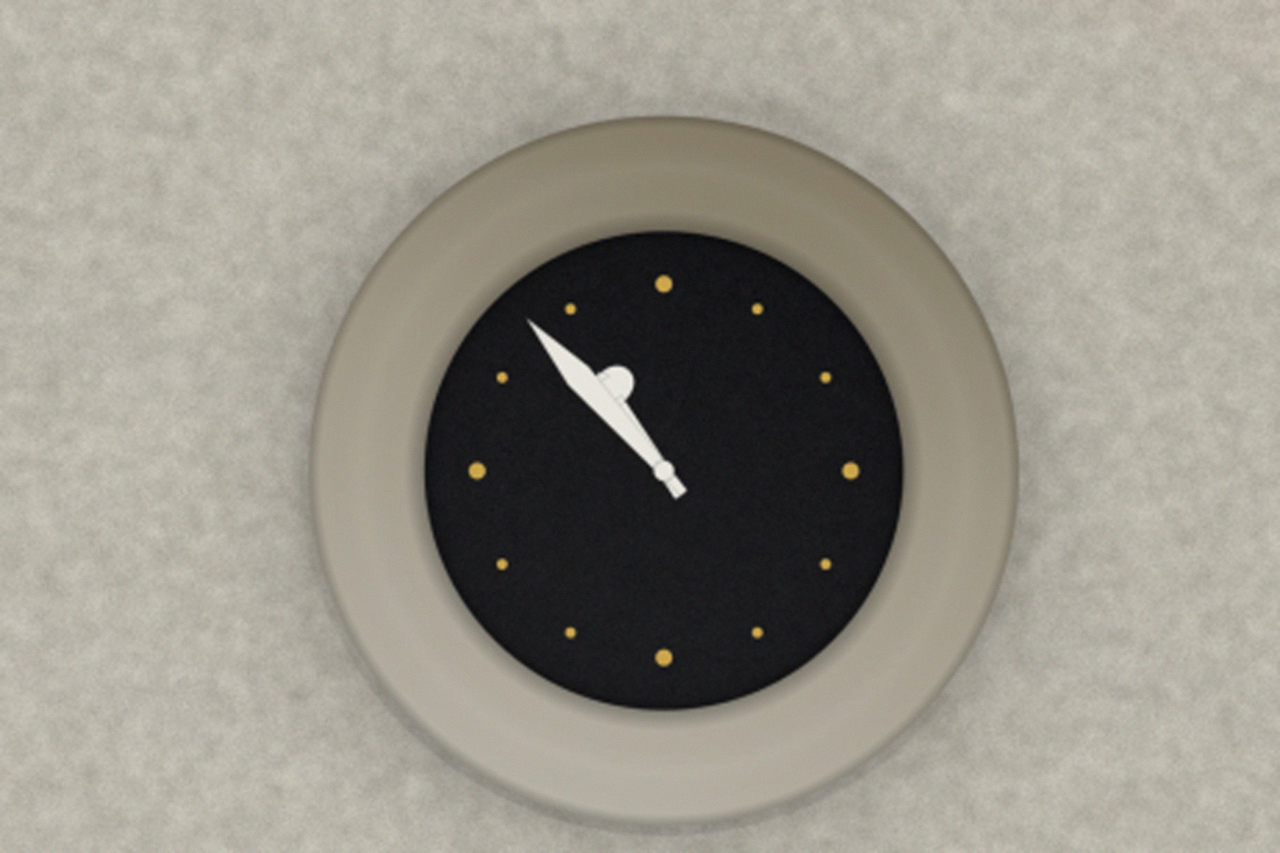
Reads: 10:53
